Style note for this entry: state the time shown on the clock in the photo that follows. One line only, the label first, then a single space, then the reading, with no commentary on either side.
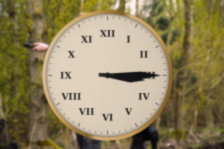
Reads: 3:15
